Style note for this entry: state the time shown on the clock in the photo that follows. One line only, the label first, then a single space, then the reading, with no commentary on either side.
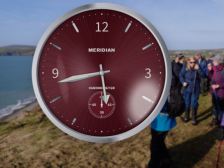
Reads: 5:43
